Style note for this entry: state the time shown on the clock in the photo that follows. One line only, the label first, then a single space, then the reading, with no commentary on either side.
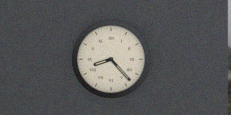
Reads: 8:23
